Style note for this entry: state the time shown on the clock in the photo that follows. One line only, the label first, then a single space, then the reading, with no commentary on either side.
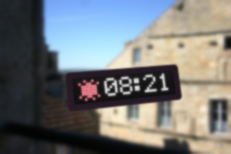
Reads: 8:21
